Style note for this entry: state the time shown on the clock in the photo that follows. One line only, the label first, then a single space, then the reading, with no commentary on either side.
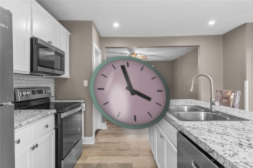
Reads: 3:58
